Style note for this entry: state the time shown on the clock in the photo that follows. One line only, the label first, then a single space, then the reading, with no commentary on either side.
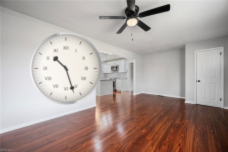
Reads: 10:27
